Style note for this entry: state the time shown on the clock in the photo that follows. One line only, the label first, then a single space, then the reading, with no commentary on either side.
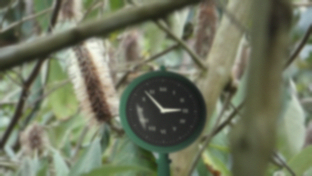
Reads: 2:53
